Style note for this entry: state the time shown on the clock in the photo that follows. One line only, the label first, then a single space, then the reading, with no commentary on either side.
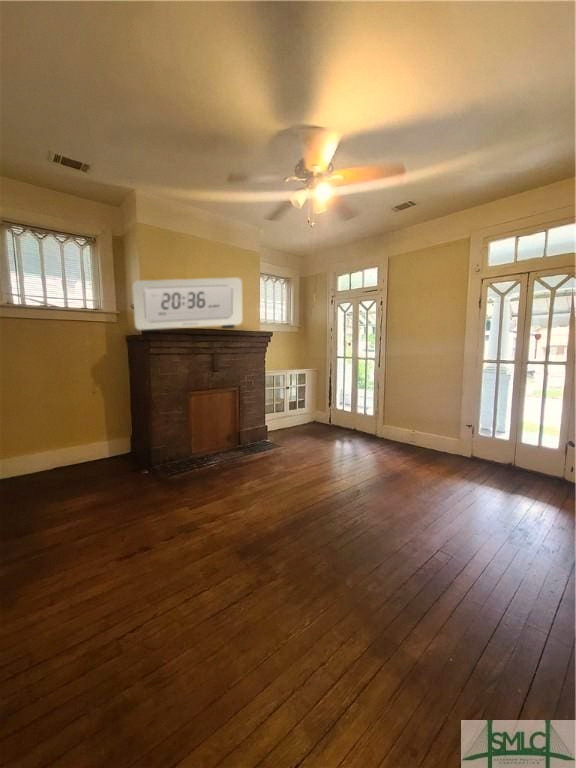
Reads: 20:36
